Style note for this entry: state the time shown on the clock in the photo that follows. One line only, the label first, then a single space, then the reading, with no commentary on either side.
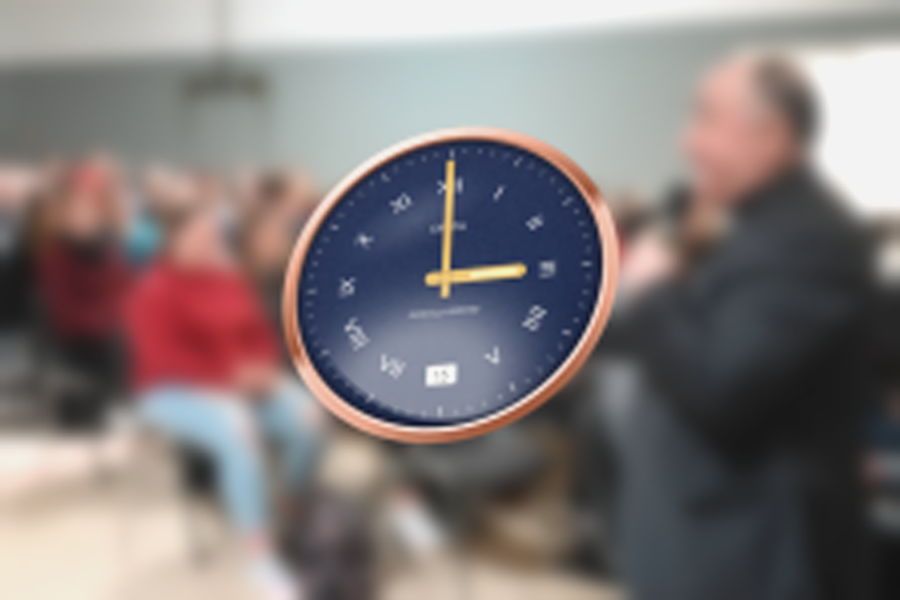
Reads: 3:00
